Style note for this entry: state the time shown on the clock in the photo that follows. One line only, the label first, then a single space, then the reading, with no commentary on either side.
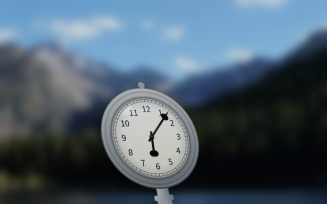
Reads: 6:07
